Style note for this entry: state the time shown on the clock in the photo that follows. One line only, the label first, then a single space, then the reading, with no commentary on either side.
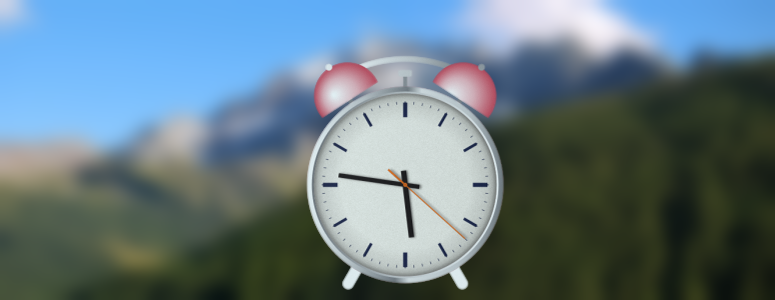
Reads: 5:46:22
